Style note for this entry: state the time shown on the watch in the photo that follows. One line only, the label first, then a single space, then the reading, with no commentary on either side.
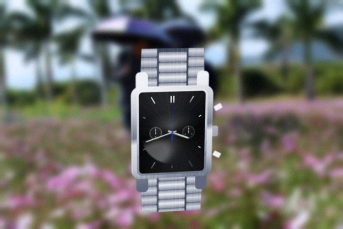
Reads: 3:42
